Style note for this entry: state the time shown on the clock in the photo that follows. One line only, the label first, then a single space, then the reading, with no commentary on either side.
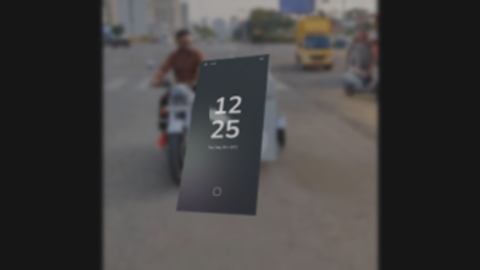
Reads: 12:25
